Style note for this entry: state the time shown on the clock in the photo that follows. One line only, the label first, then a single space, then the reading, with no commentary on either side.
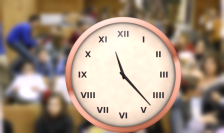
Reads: 11:23
